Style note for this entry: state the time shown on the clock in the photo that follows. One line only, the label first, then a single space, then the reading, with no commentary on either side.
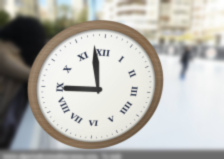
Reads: 8:58
